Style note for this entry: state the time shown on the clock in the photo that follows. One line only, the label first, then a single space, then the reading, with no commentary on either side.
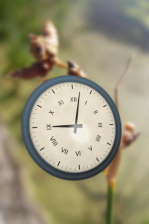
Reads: 9:02
